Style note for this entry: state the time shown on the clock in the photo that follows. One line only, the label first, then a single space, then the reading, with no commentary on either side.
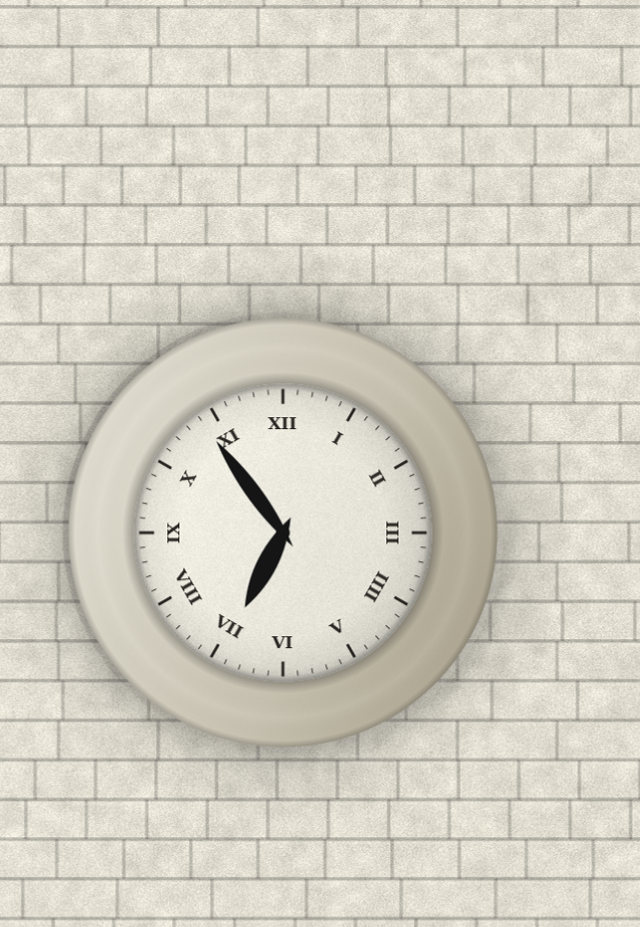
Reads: 6:54
